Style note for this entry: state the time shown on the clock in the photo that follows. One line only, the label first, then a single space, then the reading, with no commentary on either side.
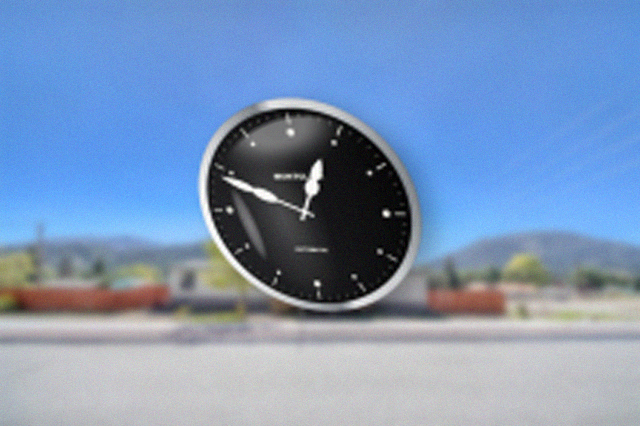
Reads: 12:49
